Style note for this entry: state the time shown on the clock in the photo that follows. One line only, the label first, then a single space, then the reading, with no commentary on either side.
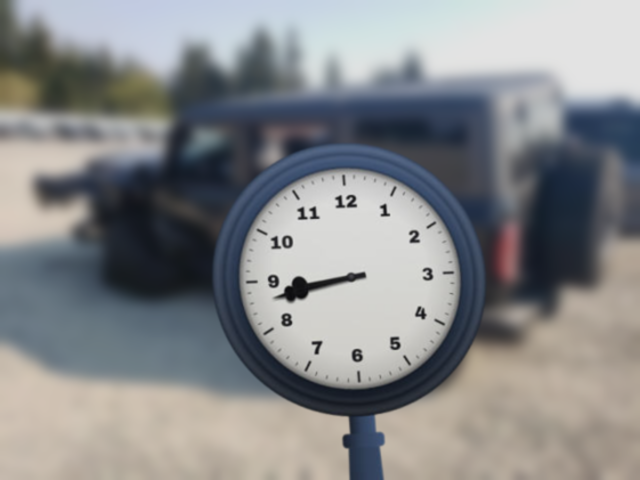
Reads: 8:43
